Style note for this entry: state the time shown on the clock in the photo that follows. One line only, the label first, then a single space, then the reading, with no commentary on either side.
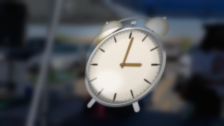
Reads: 3:01
